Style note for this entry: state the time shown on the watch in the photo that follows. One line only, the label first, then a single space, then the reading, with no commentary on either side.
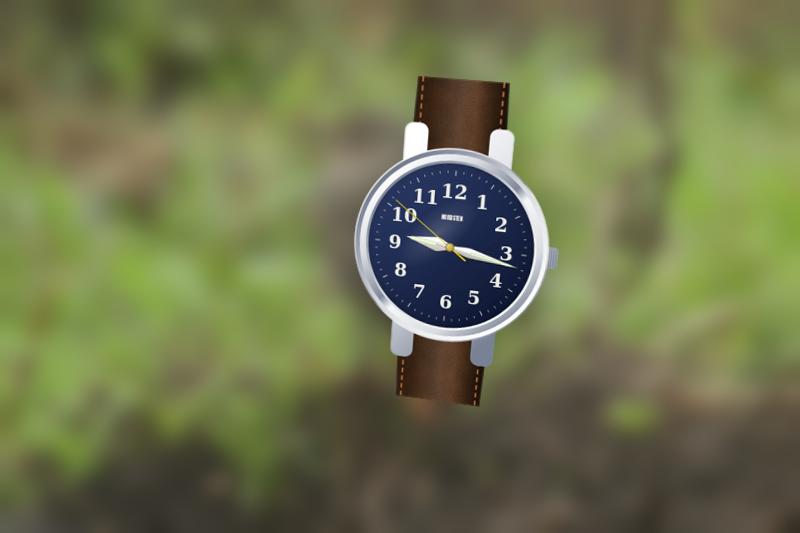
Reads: 9:16:51
